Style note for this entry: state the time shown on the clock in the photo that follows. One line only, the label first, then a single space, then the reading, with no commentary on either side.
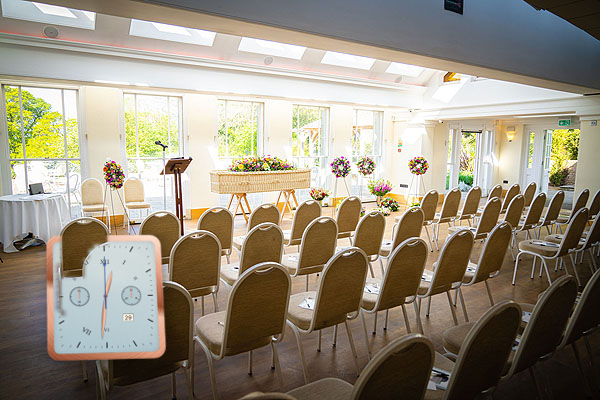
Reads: 12:31
